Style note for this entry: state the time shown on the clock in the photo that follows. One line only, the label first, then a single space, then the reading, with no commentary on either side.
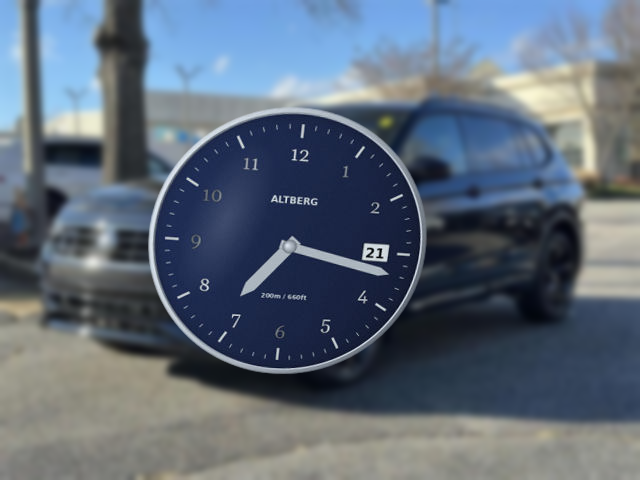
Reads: 7:17
